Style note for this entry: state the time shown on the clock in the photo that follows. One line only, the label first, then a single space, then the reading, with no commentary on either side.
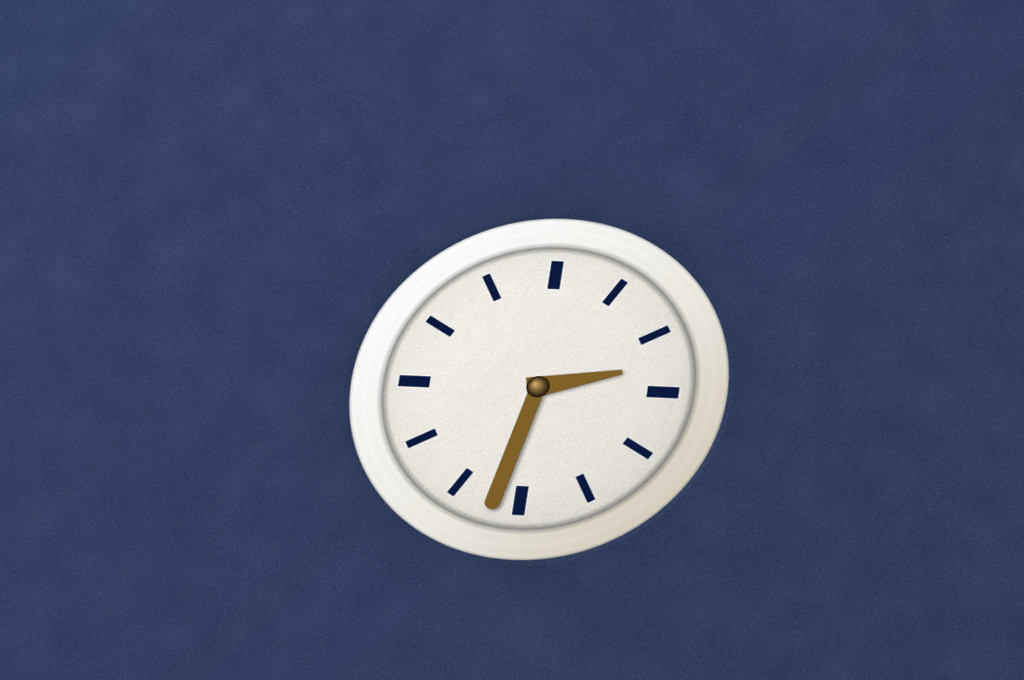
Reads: 2:32
